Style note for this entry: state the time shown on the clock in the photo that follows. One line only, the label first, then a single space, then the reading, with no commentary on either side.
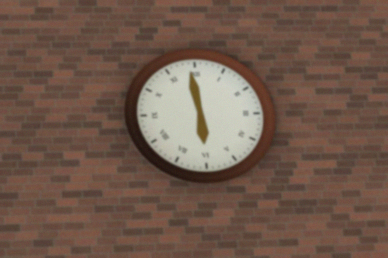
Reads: 5:59
